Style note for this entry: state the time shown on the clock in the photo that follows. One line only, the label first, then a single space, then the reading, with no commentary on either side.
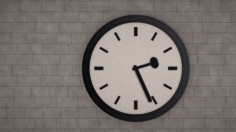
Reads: 2:26
